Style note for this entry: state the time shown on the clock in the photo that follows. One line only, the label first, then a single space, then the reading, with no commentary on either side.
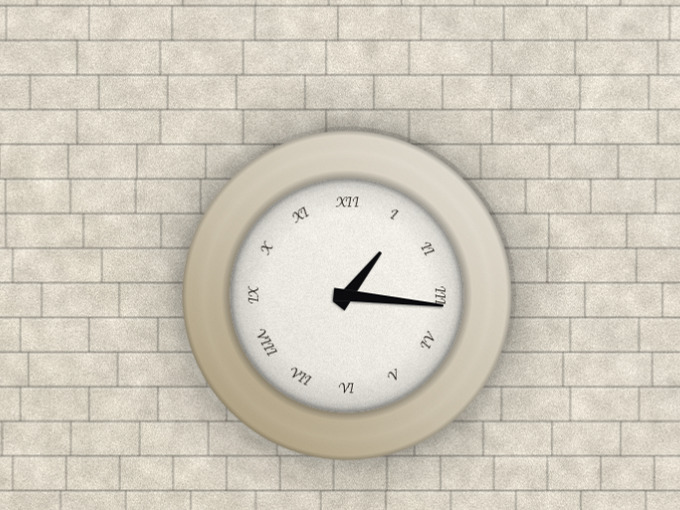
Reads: 1:16
